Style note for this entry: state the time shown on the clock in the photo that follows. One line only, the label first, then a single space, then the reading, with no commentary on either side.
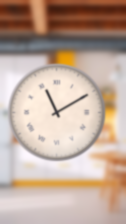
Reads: 11:10
